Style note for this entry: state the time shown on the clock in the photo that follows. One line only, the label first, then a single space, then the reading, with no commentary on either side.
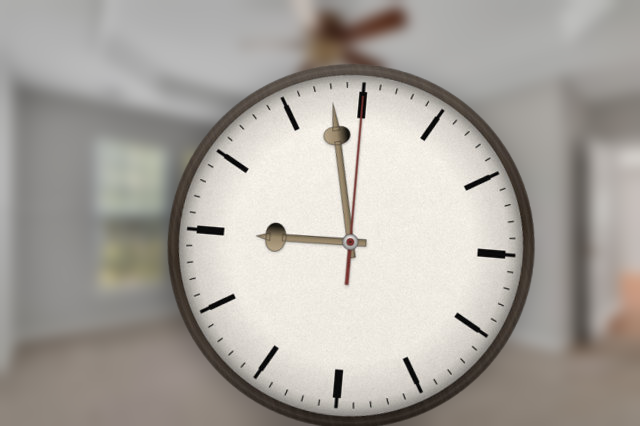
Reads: 8:58:00
